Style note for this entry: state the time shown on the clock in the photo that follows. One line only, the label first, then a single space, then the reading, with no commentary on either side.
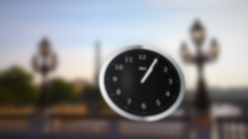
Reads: 1:05
